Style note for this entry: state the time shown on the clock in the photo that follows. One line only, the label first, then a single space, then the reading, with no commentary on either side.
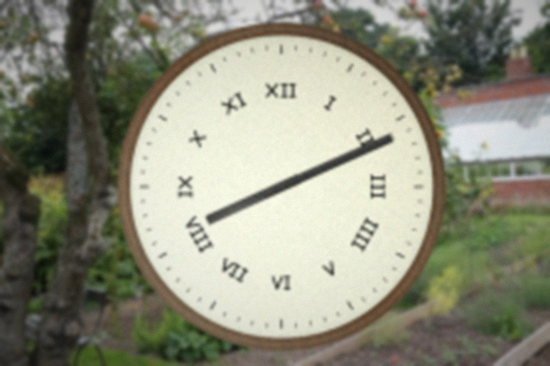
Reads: 8:11
